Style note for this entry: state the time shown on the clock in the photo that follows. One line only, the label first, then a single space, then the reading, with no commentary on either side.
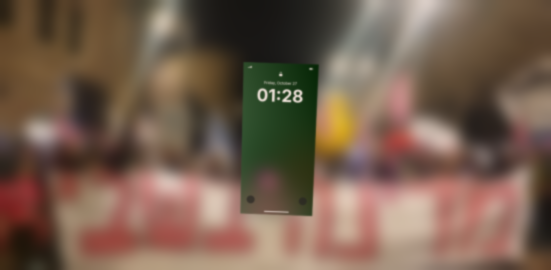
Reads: 1:28
